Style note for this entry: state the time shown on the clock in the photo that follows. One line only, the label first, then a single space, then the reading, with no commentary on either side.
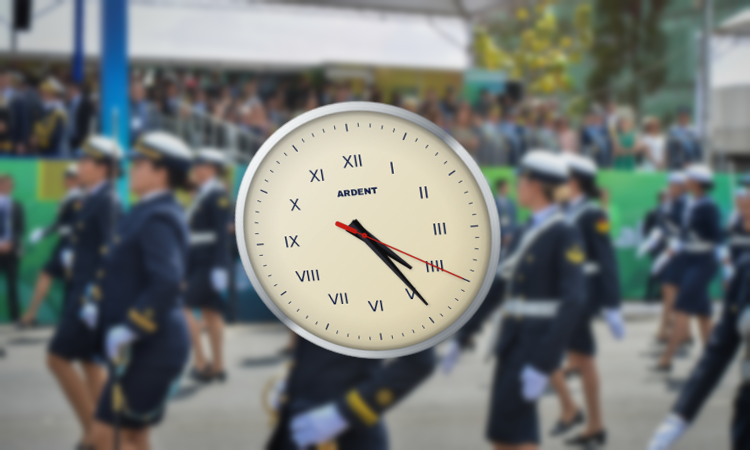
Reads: 4:24:20
